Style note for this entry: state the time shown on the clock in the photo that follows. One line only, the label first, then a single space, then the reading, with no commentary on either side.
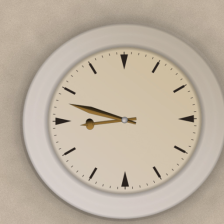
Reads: 8:48
